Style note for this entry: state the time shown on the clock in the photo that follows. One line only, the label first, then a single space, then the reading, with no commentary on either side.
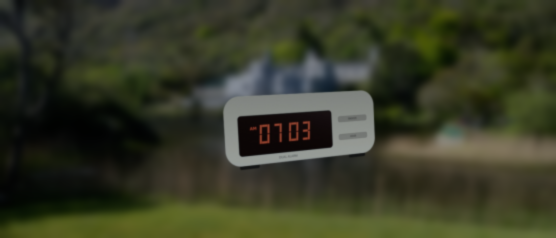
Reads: 7:03
